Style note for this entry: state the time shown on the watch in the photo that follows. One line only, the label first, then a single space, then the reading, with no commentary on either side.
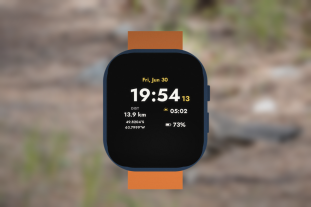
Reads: 19:54:13
